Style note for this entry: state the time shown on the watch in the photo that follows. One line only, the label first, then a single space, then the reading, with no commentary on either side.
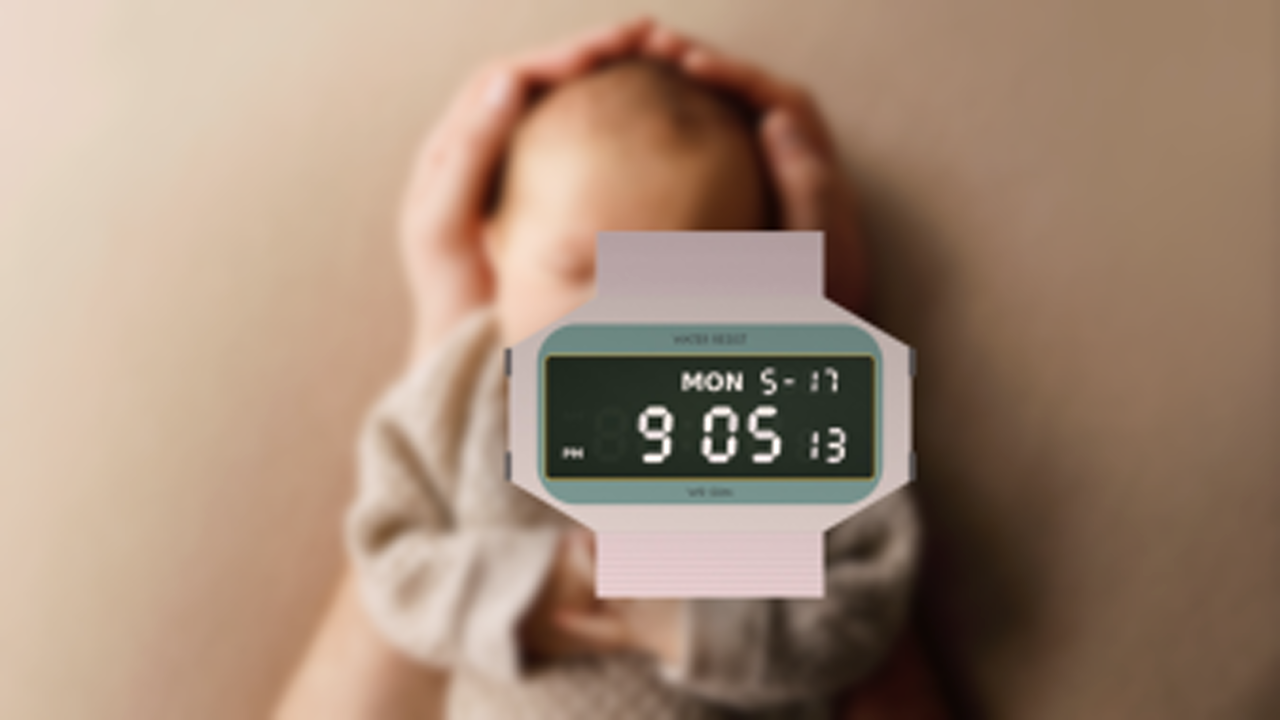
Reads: 9:05:13
